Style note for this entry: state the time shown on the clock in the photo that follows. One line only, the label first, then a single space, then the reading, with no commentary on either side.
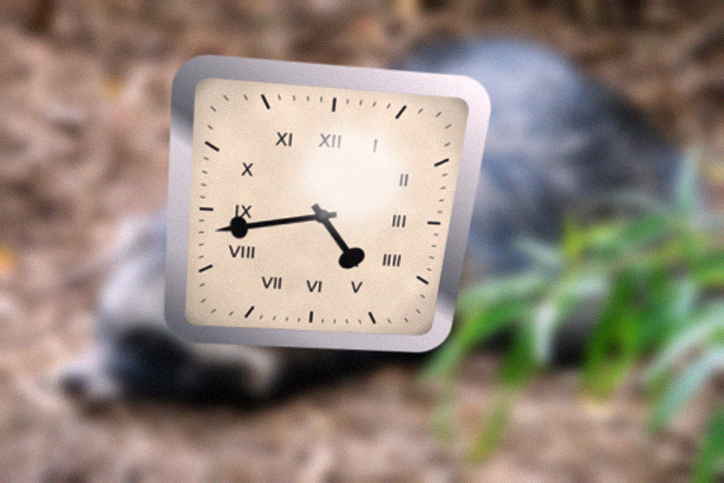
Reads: 4:43
